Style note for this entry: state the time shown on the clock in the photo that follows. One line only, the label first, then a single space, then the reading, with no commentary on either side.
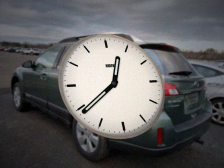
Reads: 12:39
